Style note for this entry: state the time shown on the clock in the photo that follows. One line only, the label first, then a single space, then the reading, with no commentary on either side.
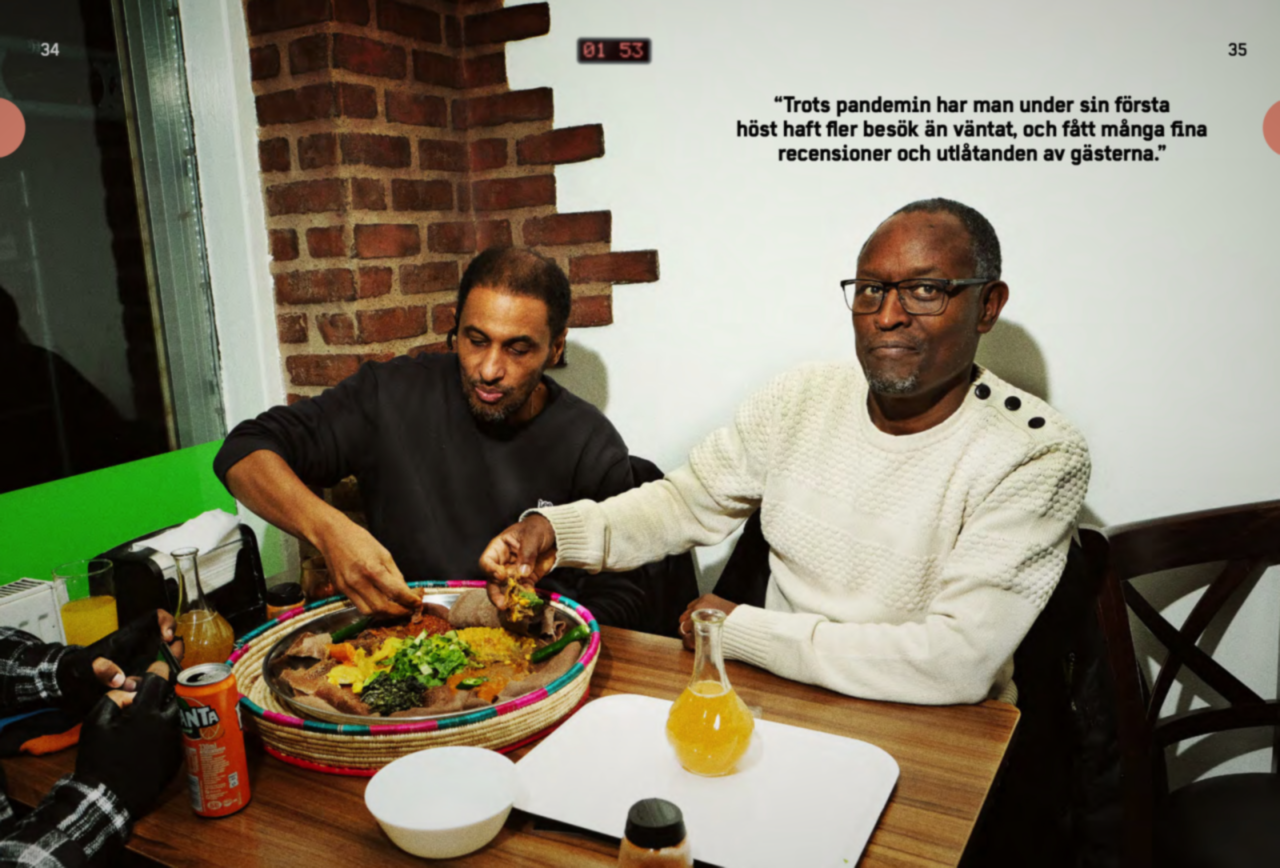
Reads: 1:53
